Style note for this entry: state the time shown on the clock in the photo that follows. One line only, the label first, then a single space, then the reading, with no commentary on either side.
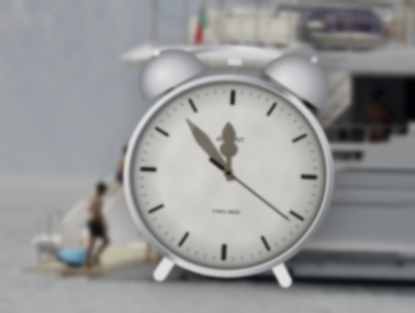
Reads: 11:53:21
